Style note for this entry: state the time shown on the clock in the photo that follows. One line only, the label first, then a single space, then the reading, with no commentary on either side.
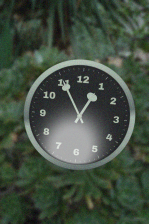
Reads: 12:55
